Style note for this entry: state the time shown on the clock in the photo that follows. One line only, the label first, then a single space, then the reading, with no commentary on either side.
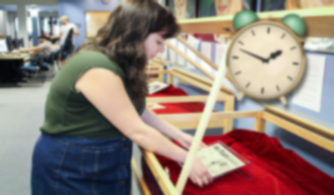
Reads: 1:48
